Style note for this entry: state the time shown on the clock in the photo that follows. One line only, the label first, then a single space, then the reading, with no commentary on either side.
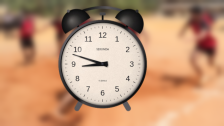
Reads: 8:48
